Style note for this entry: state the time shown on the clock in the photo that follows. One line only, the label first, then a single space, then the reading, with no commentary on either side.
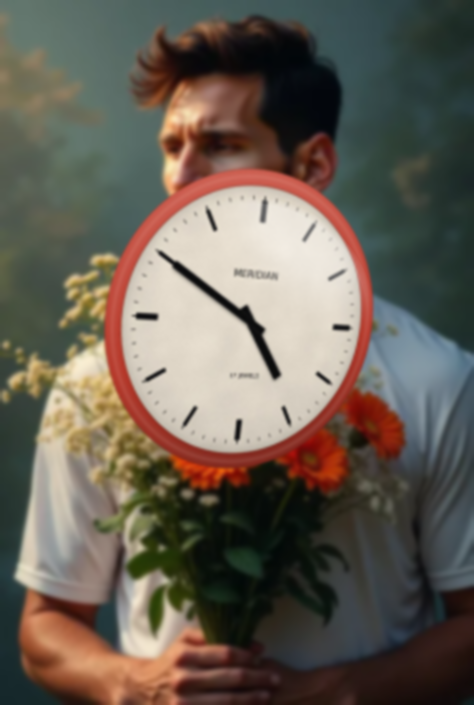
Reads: 4:50
